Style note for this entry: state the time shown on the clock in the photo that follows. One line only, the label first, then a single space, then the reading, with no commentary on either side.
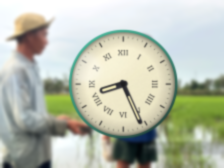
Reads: 8:26
